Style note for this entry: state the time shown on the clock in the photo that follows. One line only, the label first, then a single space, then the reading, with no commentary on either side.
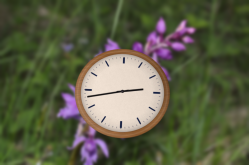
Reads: 2:43
